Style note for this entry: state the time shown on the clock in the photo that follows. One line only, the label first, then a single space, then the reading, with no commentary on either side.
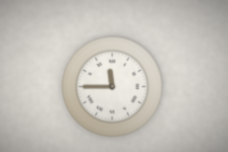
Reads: 11:45
